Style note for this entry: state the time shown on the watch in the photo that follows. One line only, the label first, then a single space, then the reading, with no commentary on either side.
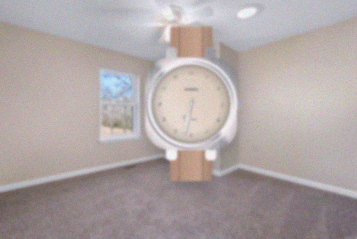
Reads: 6:32
